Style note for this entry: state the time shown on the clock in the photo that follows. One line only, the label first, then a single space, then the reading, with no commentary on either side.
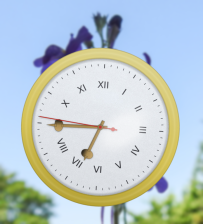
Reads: 6:44:46
